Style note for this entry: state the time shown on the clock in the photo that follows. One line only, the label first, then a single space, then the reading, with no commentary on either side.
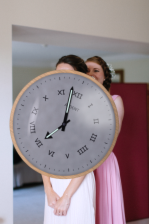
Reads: 6:58
